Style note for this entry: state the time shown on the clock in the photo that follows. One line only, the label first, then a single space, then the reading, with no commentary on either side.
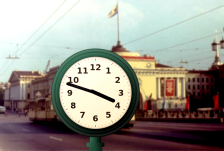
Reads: 3:48
